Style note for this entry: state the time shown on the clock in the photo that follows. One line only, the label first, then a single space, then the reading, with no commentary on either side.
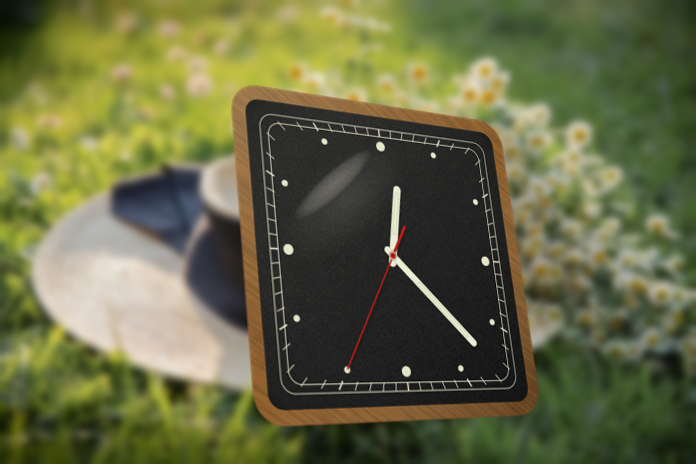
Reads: 12:22:35
